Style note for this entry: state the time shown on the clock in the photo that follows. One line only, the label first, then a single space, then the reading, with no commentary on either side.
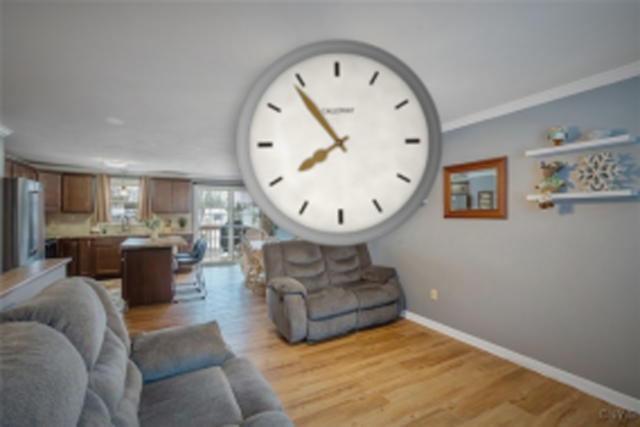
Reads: 7:54
